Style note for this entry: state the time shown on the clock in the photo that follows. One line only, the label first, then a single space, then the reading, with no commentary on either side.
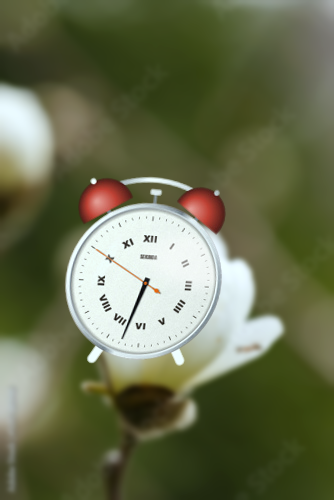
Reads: 6:32:50
